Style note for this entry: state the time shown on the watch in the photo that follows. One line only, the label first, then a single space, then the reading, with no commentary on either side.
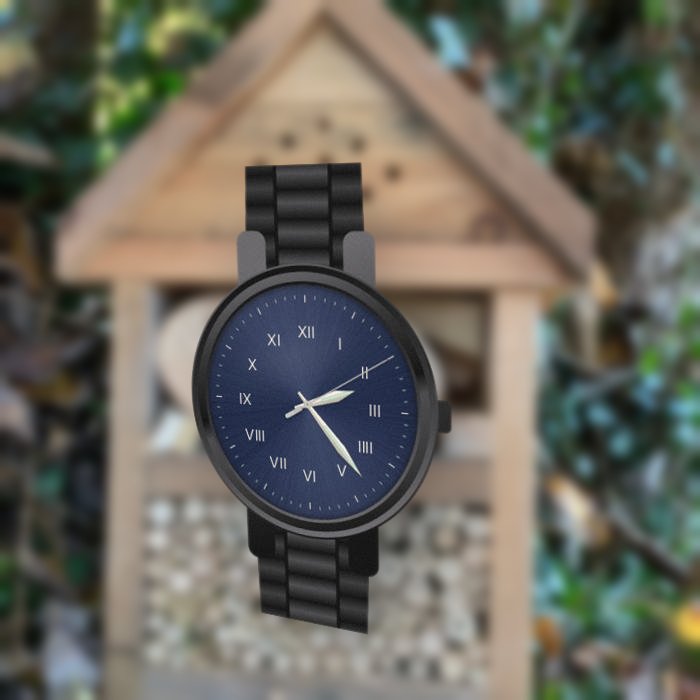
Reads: 2:23:10
